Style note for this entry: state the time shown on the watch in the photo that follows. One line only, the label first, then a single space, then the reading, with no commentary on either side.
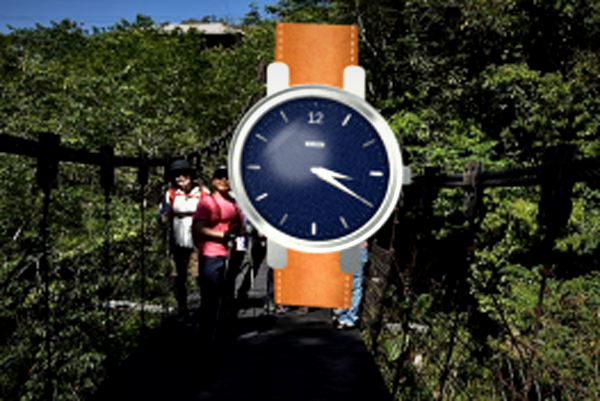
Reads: 3:20
